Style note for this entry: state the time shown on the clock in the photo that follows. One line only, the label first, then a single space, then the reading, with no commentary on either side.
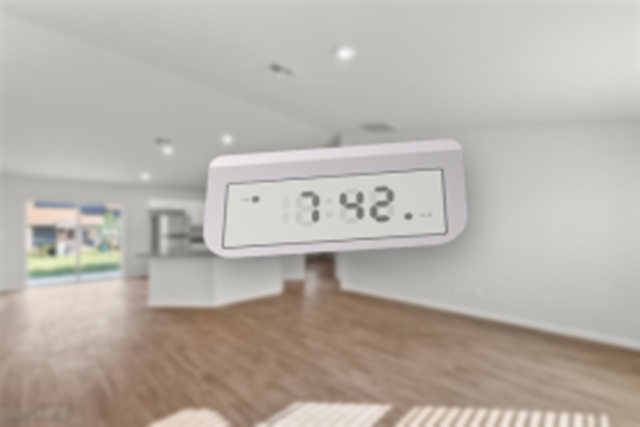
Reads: 7:42
